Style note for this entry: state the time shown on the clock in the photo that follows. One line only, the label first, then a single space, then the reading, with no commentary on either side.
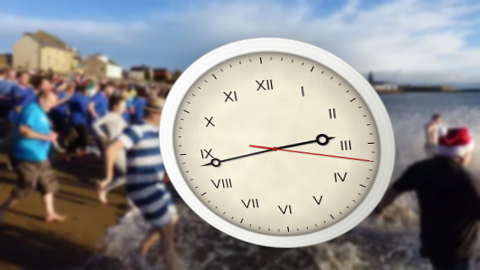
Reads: 2:43:17
